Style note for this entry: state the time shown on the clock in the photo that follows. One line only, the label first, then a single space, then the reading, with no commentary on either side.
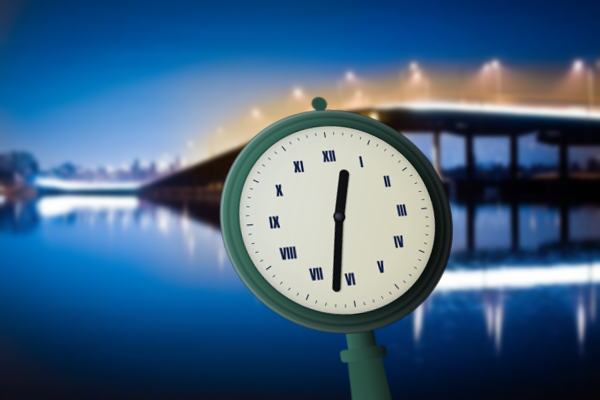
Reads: 12:32
